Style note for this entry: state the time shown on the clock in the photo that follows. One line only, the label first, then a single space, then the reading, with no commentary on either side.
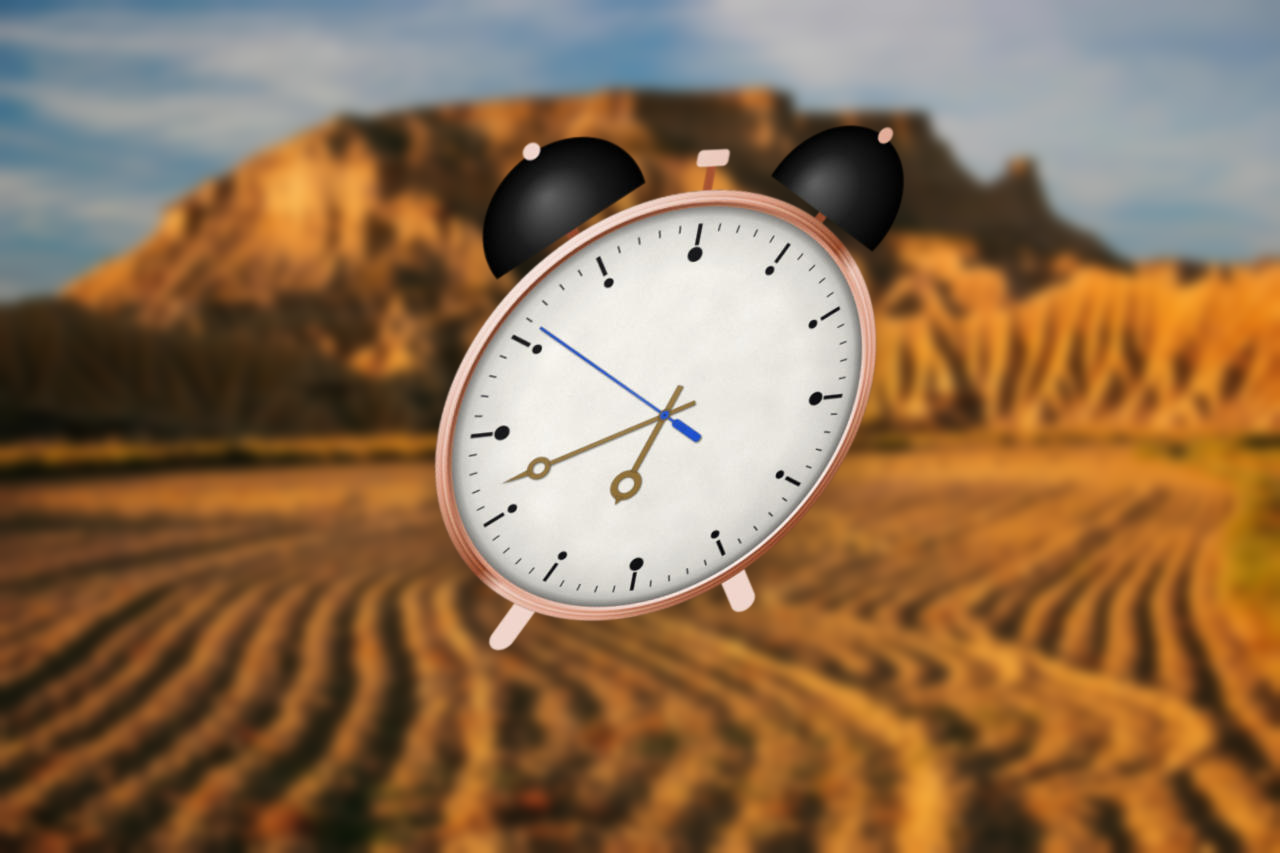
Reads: 6:41:51
